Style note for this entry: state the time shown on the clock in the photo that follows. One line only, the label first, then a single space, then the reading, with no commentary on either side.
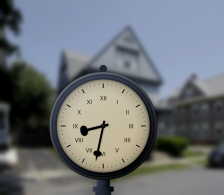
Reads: 8:32
